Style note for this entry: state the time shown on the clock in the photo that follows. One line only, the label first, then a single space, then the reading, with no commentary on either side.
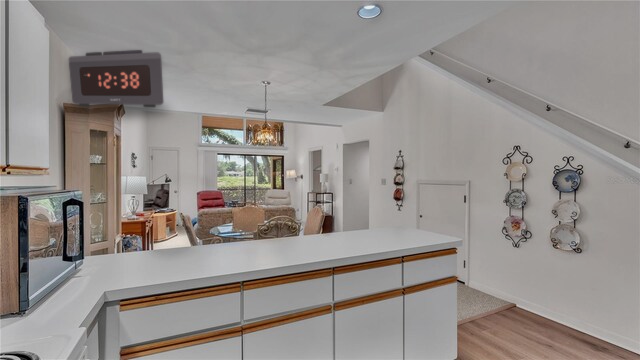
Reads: 12:38
